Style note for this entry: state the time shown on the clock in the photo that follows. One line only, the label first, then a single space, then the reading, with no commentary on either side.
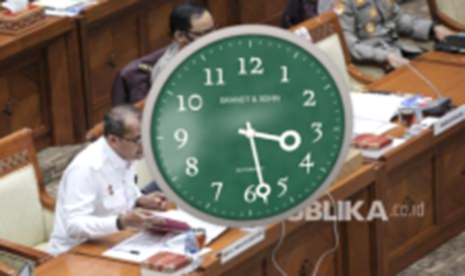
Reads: 3:28
